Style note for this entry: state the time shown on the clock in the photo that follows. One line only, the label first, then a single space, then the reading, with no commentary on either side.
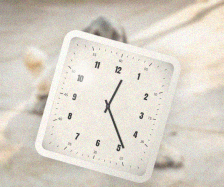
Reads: 12:24
